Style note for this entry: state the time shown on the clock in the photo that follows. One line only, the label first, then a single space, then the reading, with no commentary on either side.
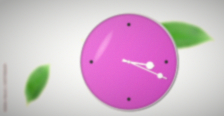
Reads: 3:19
